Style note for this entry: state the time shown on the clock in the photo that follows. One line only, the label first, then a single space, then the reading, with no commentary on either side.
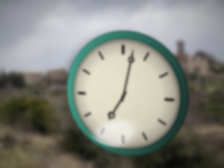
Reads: 7:02
